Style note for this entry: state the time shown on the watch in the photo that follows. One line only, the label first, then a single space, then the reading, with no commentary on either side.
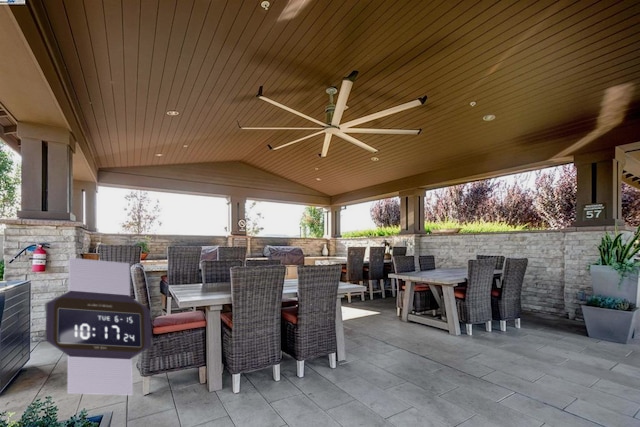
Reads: 10:17
